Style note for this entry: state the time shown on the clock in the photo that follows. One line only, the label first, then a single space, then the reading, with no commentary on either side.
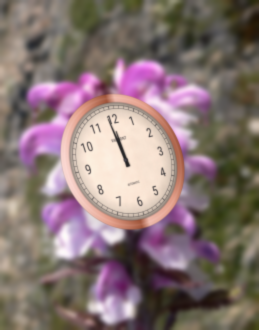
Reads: 11:59
